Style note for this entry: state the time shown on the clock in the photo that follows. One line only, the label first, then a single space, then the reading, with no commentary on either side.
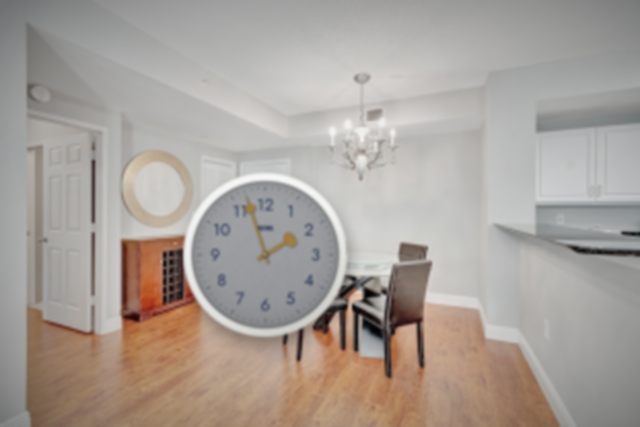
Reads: 1:57
